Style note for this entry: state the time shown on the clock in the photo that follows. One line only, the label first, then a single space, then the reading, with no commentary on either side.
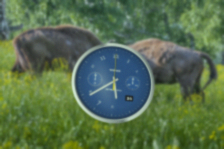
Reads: 5:39
